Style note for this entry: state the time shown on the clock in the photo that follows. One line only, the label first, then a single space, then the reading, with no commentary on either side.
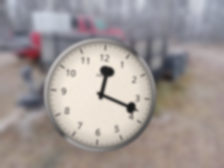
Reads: 12:18
